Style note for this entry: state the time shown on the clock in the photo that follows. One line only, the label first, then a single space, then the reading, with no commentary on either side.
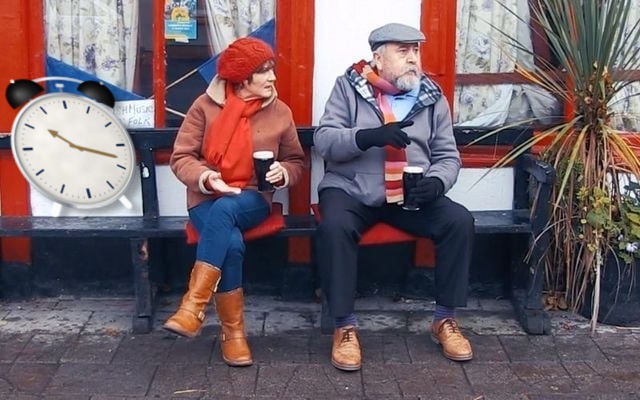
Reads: 10:18
